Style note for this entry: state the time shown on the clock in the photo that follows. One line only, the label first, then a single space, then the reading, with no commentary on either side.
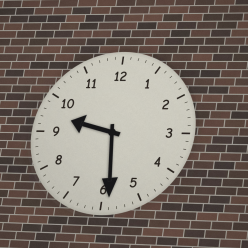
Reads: 9:29
